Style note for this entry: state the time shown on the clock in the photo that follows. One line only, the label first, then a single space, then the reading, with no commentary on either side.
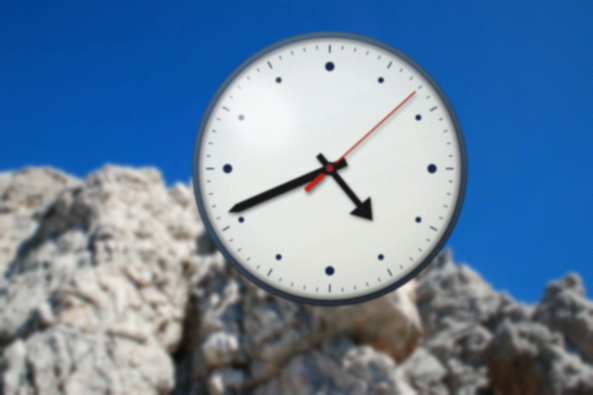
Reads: 4:41:08
